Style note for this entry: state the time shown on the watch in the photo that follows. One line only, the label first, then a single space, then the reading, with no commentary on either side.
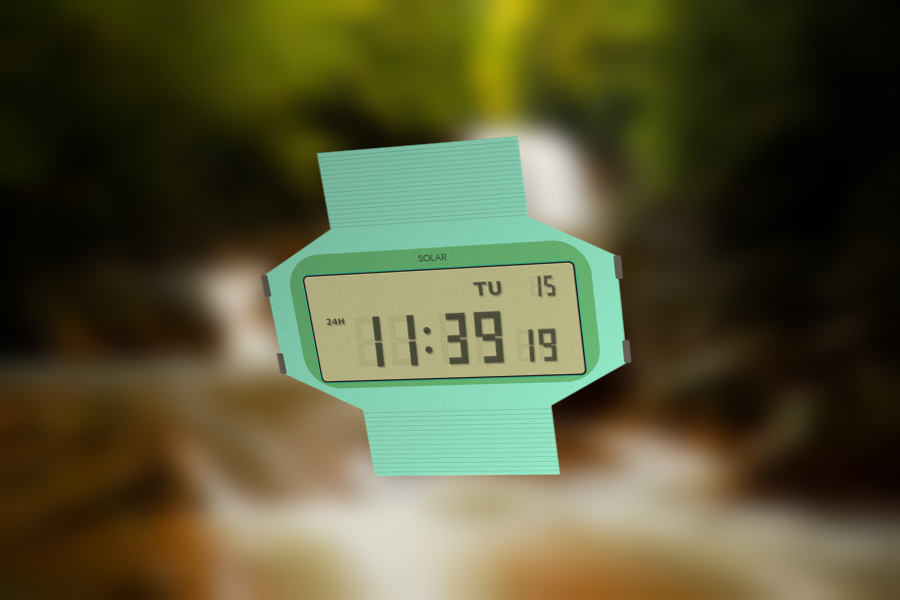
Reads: 11:39:19
